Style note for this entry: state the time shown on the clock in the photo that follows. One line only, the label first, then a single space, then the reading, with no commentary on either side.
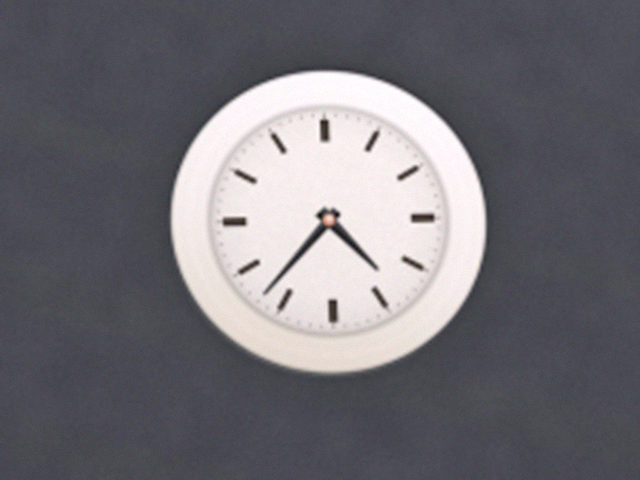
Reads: 4:37
